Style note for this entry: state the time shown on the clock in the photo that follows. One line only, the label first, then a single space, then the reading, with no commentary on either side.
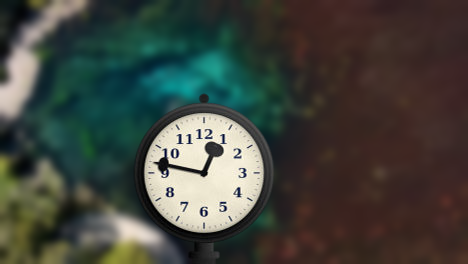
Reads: 12:47
